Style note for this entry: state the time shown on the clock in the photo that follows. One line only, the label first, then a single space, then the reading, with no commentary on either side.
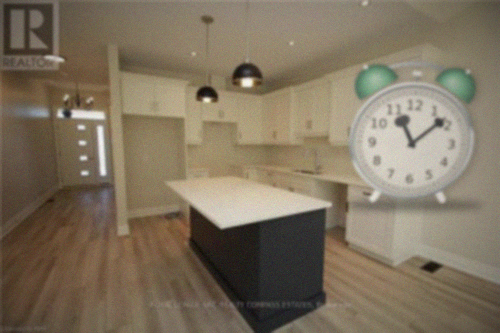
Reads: 11:08
